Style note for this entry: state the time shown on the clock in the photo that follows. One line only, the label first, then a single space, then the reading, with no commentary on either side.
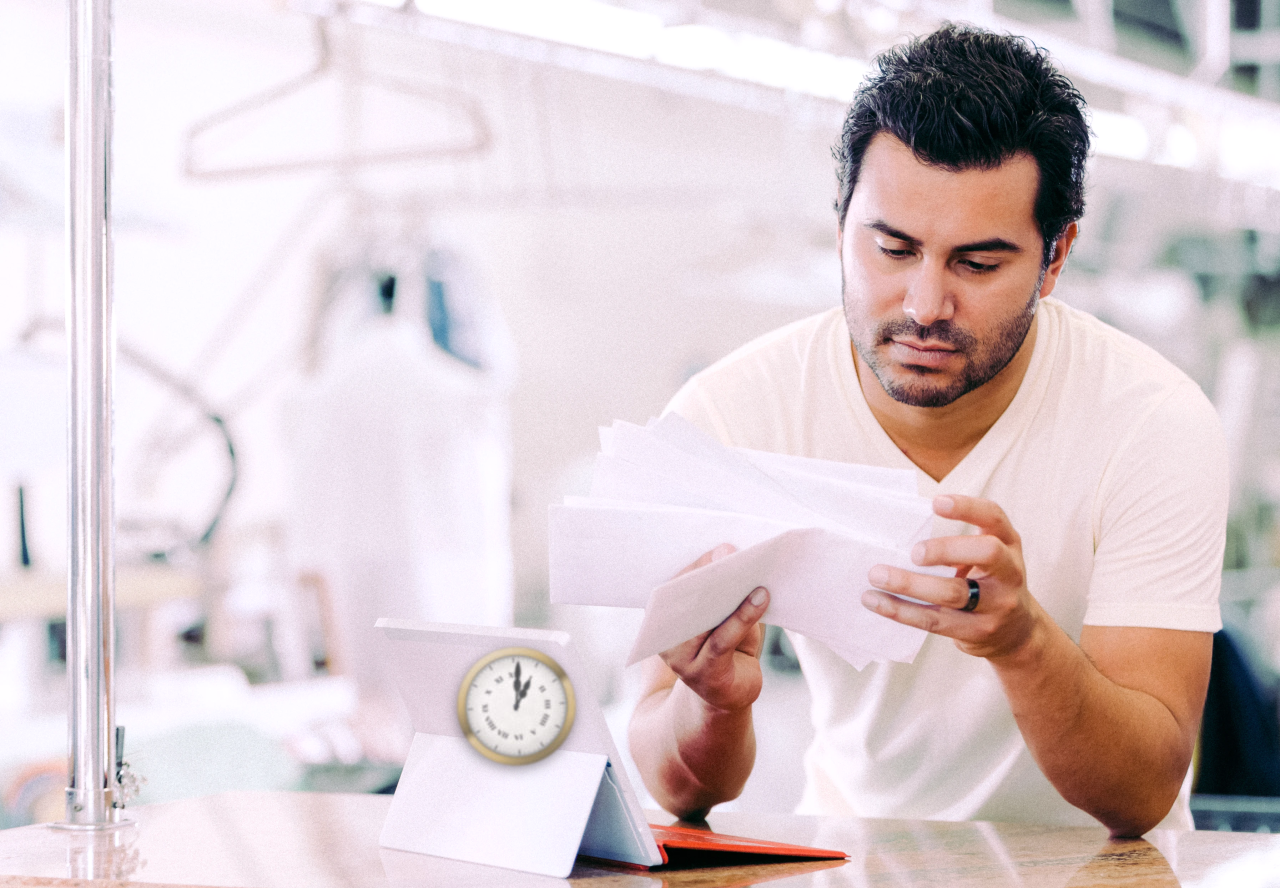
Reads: 1:01
